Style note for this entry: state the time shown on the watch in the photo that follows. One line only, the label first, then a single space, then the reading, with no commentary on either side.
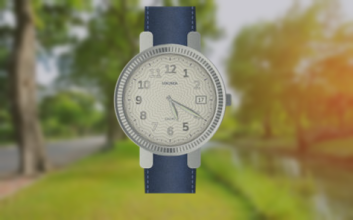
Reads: 5:20
